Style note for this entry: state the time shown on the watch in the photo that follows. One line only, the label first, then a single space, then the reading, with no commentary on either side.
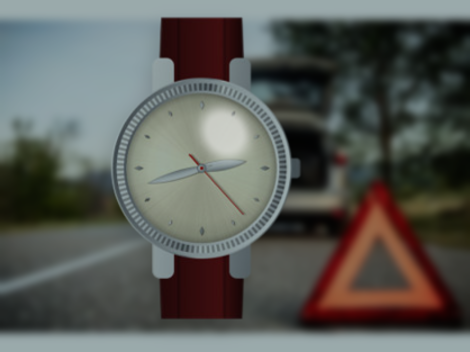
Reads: 2:42:23
